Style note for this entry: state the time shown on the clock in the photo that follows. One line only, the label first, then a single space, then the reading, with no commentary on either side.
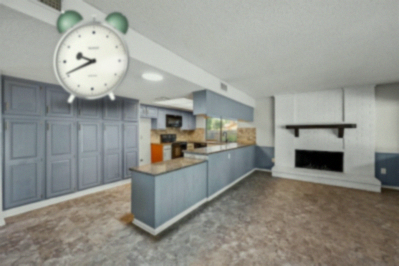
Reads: 9:41
